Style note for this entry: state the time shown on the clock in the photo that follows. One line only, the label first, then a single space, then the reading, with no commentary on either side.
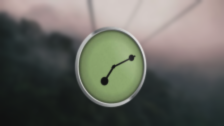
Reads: 7:11
